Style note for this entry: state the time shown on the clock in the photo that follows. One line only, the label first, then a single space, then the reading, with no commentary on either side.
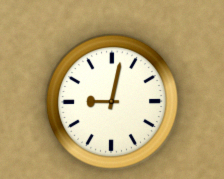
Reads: 9:02
